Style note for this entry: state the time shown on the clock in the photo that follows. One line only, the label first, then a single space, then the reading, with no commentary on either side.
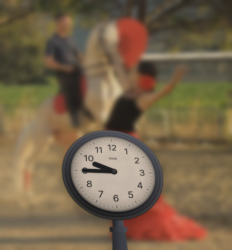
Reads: 9:45
